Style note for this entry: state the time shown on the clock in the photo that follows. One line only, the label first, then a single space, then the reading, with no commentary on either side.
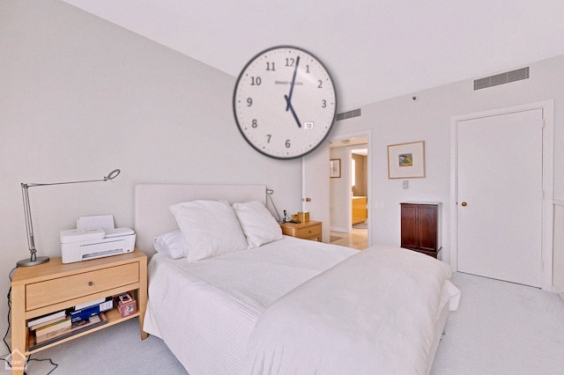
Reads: 5:02
